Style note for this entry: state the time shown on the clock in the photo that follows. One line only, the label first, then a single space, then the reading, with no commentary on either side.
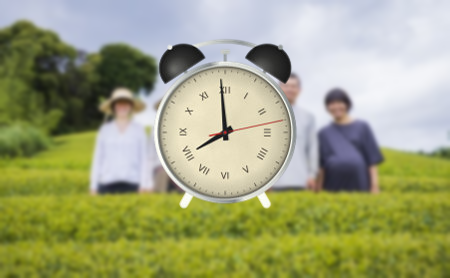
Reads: 7:59:13
